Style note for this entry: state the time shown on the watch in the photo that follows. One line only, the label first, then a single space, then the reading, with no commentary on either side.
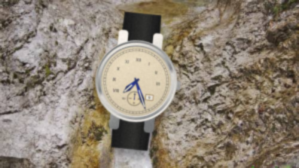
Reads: 7:26
